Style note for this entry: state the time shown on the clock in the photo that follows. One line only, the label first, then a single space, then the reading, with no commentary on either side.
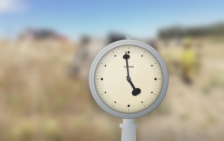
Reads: 4:59
